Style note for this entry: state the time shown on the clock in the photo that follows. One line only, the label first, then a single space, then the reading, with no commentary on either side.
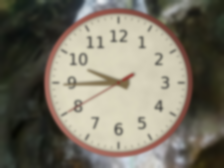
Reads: 9:44:40
